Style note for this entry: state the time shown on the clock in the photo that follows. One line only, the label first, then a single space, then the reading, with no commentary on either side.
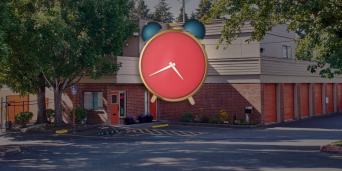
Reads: 4:41
